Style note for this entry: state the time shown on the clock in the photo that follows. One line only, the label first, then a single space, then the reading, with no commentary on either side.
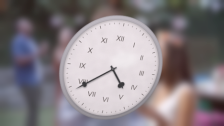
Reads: 4:39
